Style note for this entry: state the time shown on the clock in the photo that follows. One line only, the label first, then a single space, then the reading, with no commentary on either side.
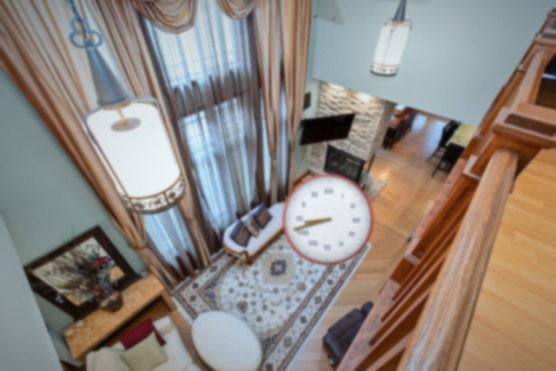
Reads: 8:42
